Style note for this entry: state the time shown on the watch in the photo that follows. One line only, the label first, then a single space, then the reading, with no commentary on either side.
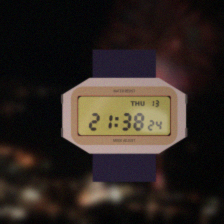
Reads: 21:38:24
